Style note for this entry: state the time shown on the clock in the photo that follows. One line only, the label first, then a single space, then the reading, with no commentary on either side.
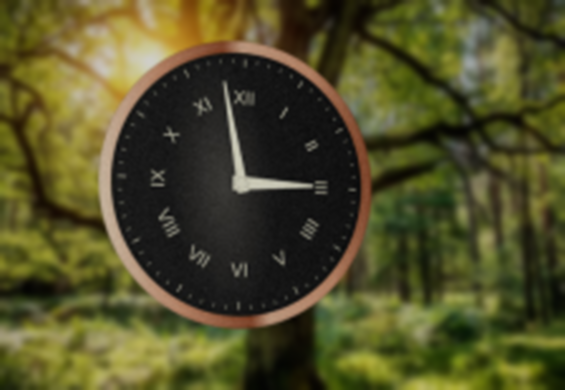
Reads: 2:58
